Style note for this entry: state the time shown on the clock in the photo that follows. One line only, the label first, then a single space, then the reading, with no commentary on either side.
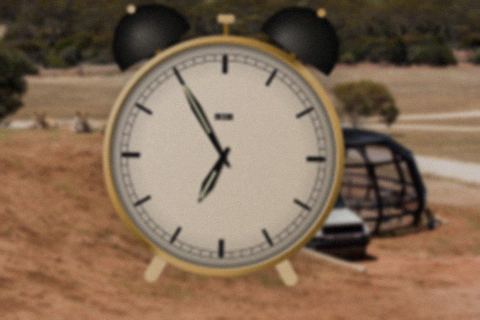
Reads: 6:55
